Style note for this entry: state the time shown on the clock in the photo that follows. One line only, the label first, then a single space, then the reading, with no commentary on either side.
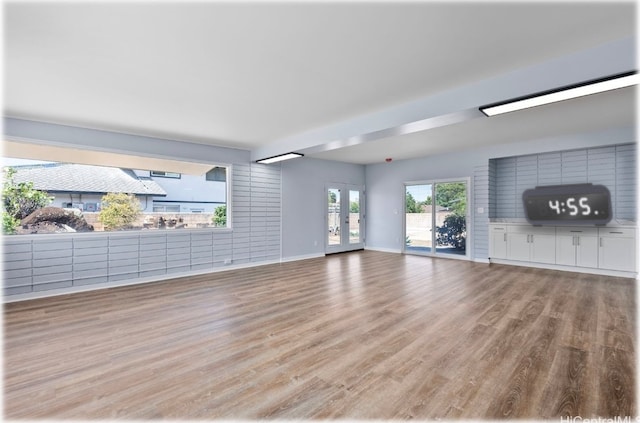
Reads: 4:55
